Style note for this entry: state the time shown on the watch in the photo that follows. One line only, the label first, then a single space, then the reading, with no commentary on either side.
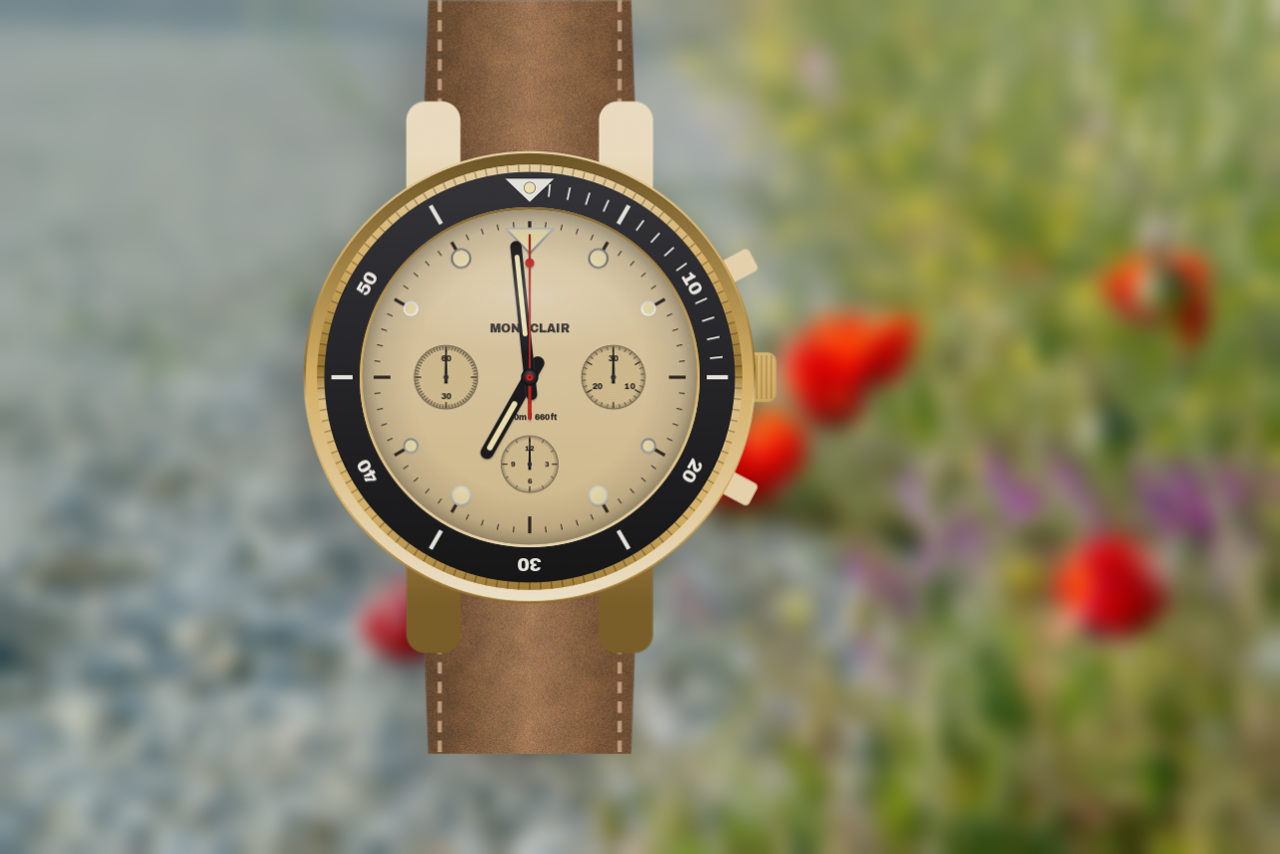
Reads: 6:59
